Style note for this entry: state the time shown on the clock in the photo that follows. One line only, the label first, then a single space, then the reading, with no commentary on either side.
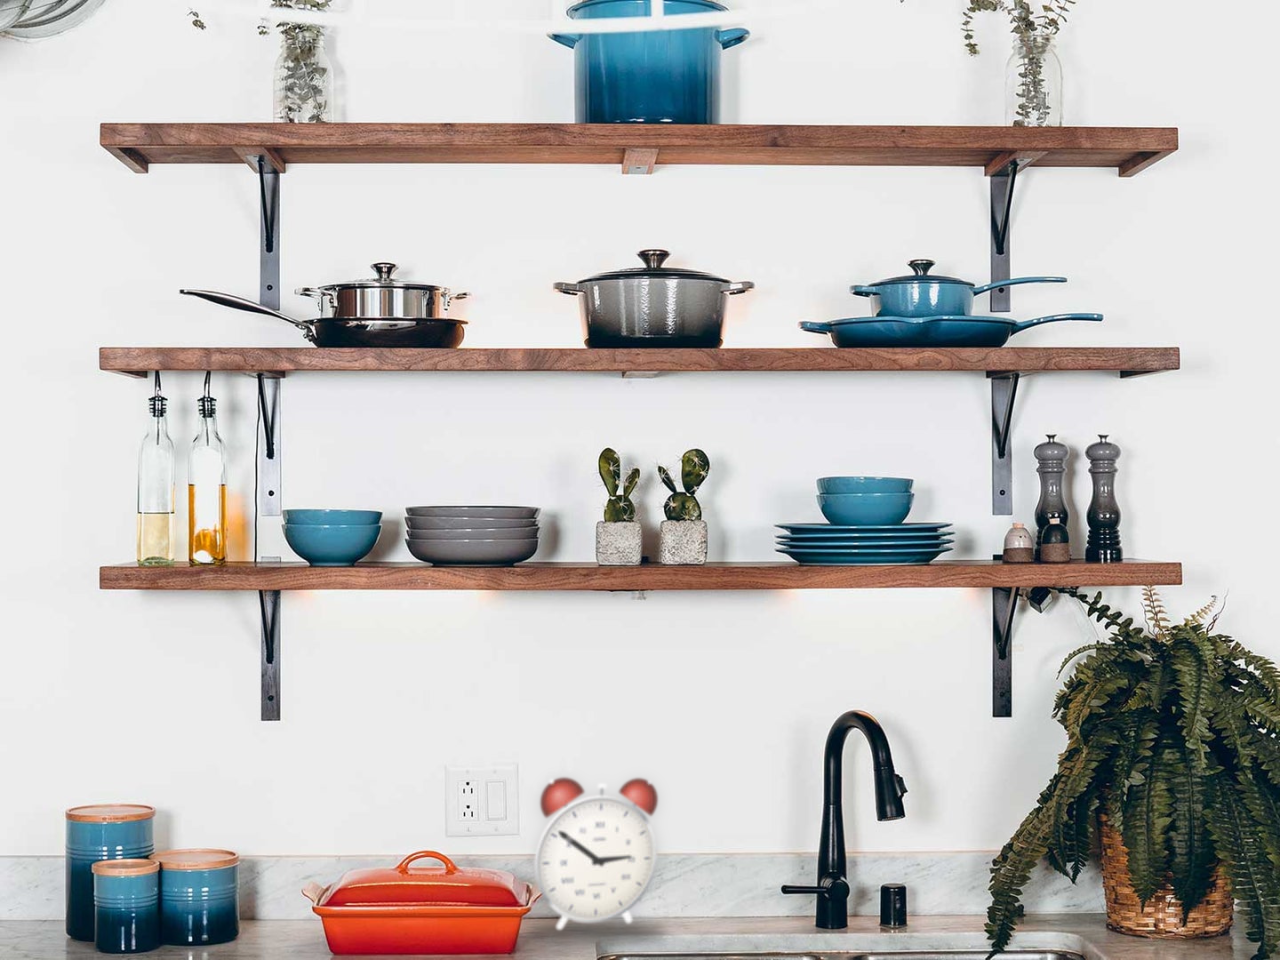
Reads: 2:51
